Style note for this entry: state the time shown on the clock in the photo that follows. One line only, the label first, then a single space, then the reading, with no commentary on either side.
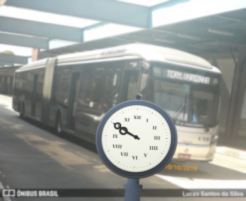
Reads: 9:50
